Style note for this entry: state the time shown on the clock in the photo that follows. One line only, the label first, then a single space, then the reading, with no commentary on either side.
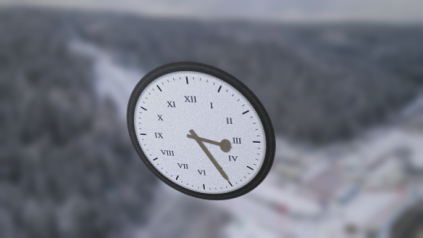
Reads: 3:25
